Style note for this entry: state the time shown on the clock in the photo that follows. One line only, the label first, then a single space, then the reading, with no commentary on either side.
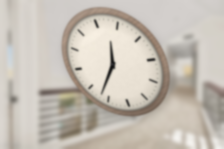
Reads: 12:37
